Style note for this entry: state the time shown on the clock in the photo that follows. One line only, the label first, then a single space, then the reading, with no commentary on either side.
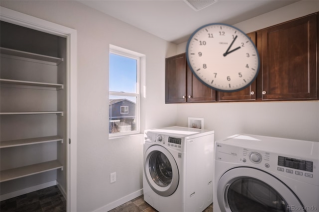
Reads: 2:06
